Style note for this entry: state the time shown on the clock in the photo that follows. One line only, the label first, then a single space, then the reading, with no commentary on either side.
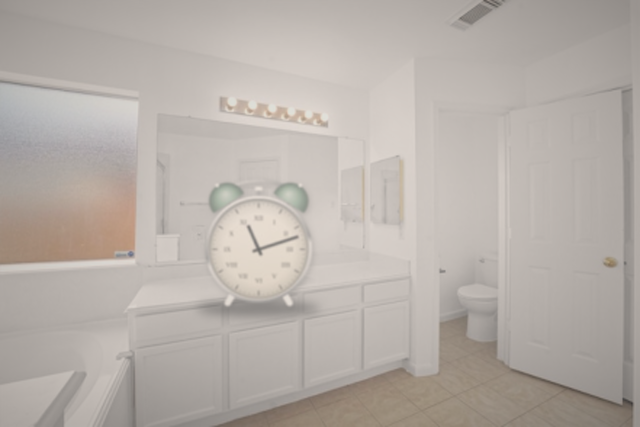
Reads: 11:12
